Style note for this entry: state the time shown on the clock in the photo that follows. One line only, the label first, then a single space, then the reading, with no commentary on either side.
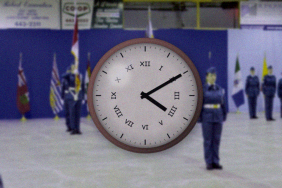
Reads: 4:10
